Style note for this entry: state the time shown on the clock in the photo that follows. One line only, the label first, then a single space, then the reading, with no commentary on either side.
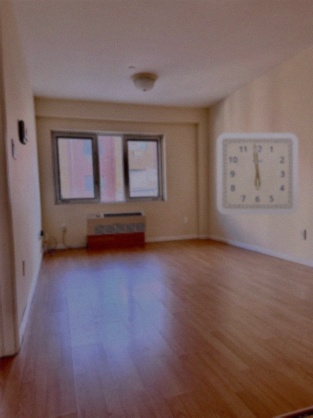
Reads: 5:59
